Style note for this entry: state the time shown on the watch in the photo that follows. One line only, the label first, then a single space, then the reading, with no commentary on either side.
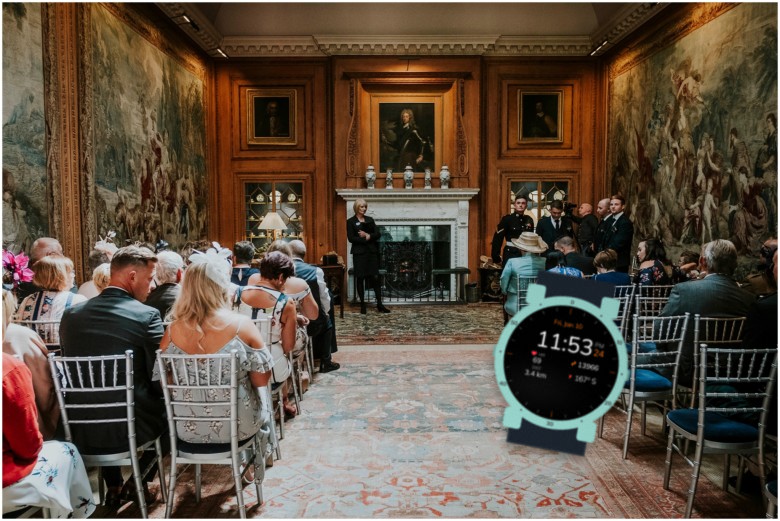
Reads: 11:53
